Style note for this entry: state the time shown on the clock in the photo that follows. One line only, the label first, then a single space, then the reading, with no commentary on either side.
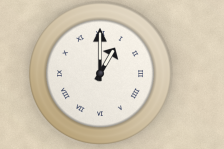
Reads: 1:00
